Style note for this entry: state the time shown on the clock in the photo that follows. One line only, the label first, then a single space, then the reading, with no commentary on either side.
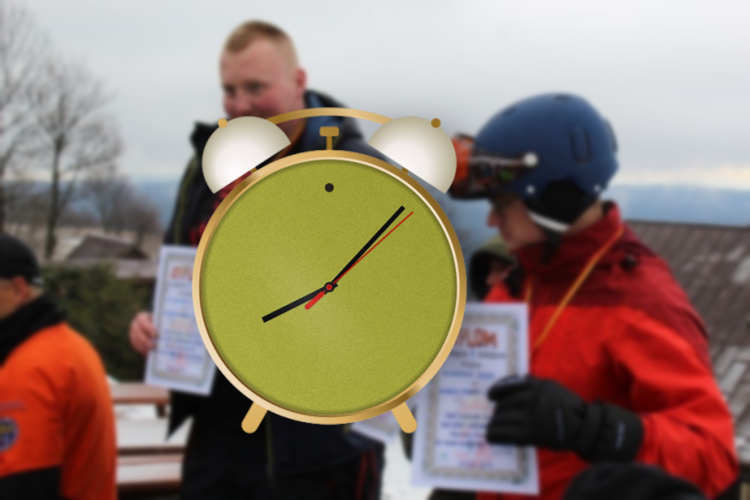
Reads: 8:07:08
